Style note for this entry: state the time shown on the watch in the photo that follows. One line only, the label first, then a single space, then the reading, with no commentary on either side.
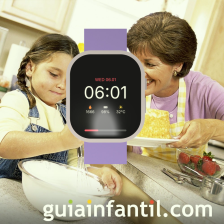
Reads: 6:01
